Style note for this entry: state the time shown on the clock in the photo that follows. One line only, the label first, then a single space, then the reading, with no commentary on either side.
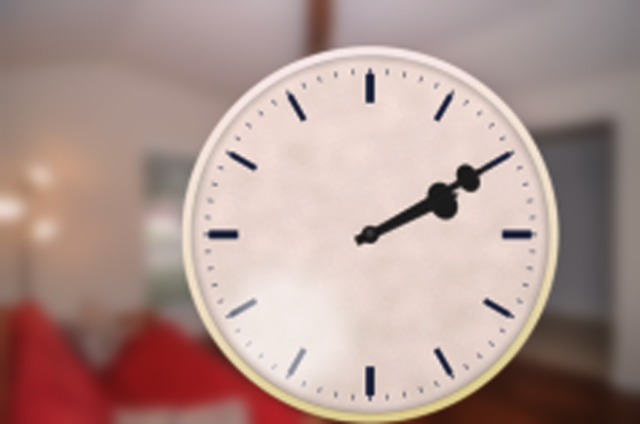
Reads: 2:10
